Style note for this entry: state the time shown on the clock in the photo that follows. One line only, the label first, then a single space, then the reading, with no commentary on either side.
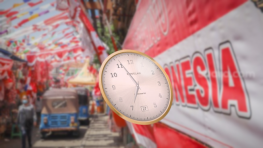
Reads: 6:56
